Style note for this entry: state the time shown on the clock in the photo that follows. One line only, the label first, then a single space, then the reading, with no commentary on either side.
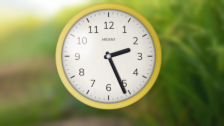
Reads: 2:26
